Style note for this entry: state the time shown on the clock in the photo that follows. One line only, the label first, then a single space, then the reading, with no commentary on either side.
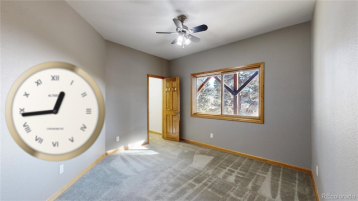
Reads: 12:44
